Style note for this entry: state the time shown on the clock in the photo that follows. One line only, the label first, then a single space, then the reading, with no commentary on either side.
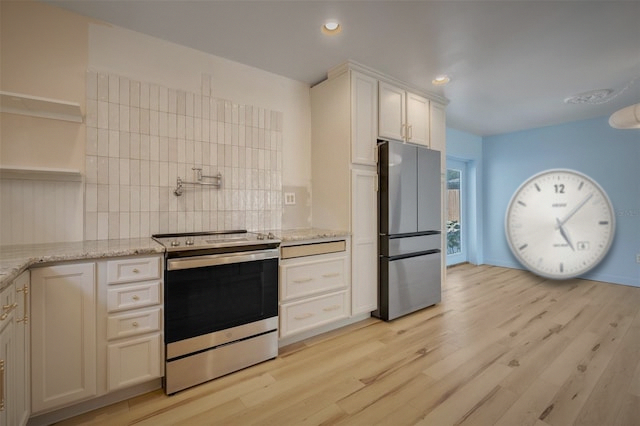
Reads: 5:08
